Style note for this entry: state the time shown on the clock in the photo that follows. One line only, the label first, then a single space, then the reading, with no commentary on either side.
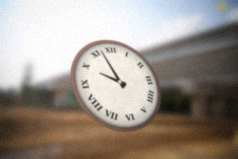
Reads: 9:57
